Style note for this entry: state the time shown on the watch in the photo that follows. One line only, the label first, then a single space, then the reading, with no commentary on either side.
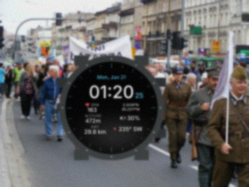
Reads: 1:20
